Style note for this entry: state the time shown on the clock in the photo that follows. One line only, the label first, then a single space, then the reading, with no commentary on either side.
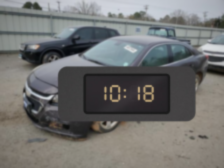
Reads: 10:18
